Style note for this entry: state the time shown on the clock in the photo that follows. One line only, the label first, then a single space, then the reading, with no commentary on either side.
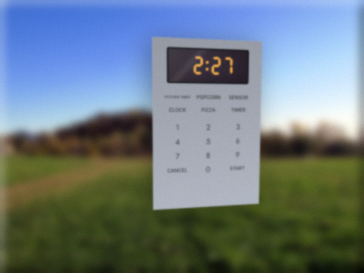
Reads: 2:27
